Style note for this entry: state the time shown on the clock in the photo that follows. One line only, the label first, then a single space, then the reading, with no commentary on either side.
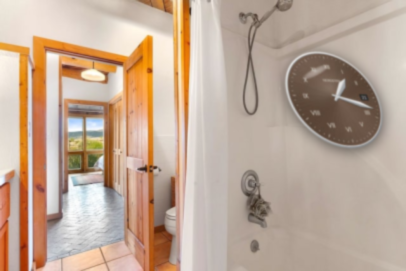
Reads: 1:18
